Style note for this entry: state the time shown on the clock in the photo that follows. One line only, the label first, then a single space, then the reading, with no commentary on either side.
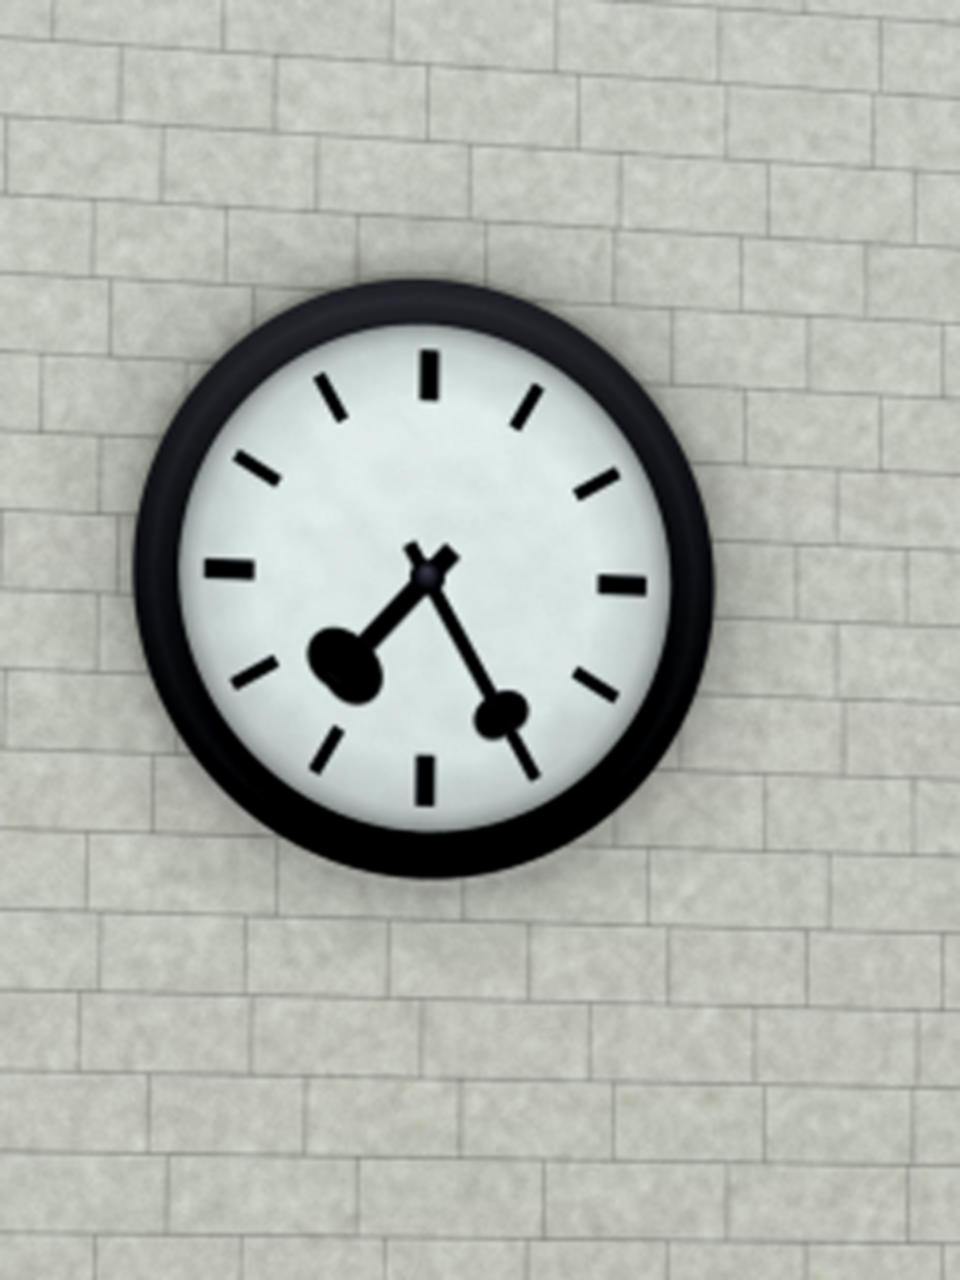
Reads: 7:25
